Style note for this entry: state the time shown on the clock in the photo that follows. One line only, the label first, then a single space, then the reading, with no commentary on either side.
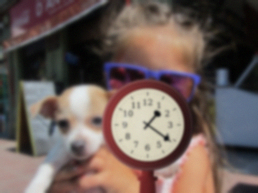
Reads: 1:21
